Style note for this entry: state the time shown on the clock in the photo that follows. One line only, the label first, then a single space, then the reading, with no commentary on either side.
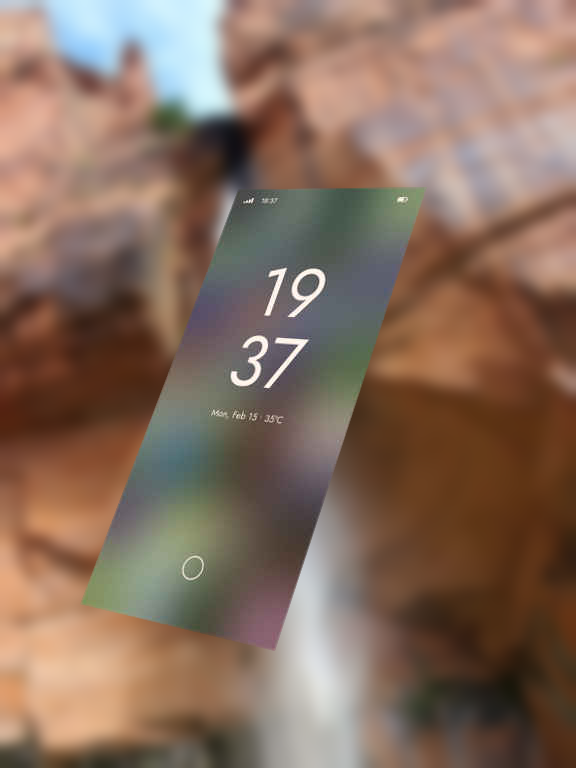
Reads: 19:37
